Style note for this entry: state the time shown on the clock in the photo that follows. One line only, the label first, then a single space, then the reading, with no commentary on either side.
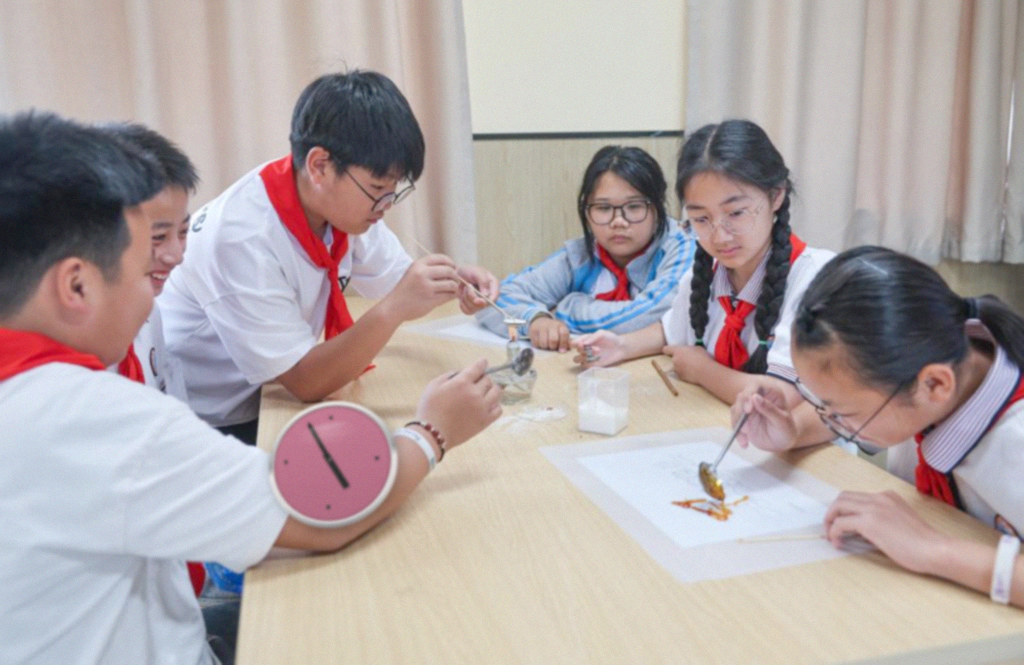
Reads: 4:55
